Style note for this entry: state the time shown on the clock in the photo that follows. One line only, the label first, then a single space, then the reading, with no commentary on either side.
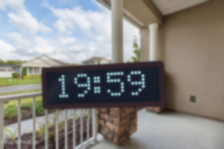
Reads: 19:59
